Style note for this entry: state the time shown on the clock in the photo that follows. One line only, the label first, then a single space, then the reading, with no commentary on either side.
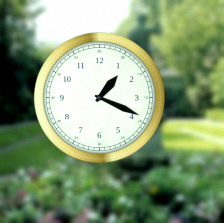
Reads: 1:19
